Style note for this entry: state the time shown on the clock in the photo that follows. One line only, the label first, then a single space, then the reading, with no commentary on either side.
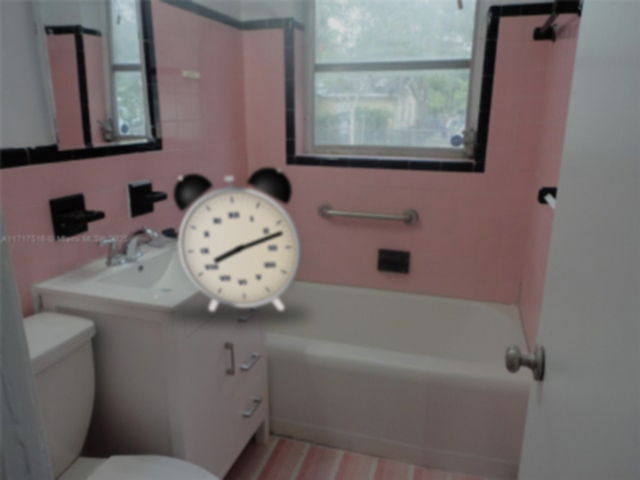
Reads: 8:12
